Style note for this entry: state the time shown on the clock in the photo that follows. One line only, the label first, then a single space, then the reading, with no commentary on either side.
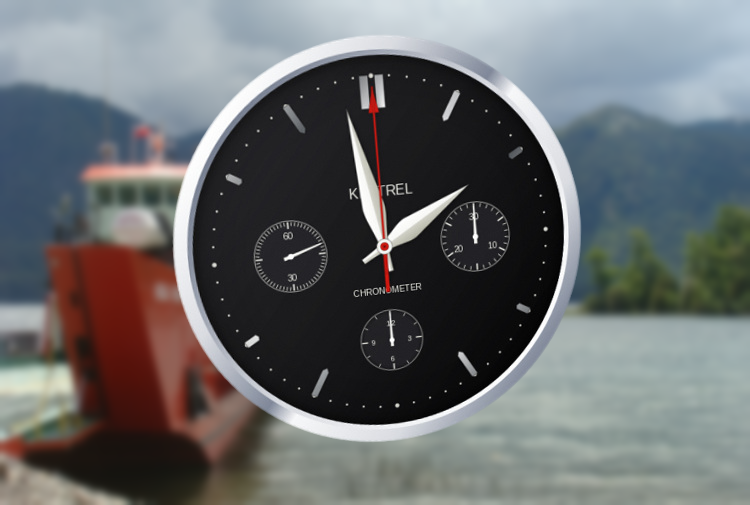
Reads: 1:58:12
